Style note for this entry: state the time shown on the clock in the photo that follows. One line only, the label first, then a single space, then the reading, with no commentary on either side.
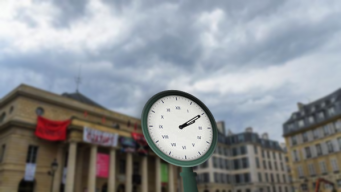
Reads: 2:10
